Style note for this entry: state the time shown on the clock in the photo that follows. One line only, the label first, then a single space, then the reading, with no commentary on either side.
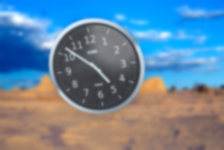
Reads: 4:52
